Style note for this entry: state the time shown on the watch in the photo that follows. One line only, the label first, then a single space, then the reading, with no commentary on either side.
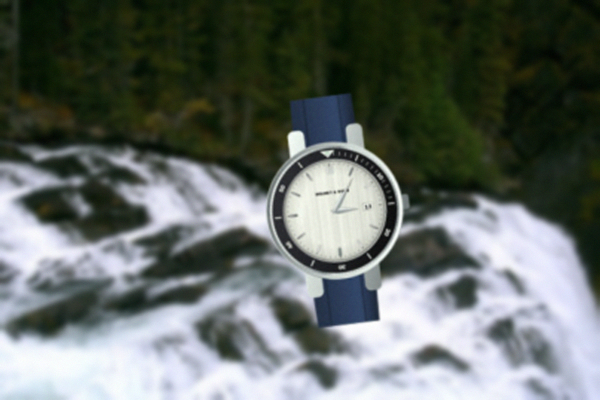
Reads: 3:06
